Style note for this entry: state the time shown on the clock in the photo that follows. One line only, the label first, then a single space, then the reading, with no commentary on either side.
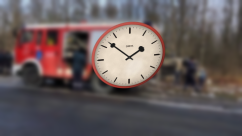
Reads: 1:52
